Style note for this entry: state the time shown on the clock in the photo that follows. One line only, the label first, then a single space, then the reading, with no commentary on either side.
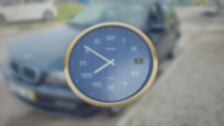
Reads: 7:51
